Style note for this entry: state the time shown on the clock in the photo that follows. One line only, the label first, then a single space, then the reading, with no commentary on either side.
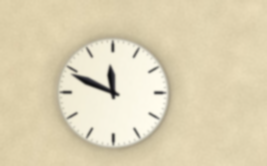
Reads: 11:49
